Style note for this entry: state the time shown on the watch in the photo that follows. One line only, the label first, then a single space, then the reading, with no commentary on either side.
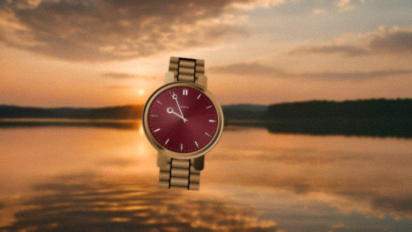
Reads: 9:56
